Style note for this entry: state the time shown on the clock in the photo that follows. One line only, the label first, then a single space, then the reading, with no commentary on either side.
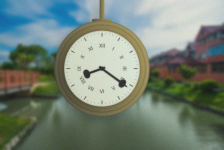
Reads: 8:21
